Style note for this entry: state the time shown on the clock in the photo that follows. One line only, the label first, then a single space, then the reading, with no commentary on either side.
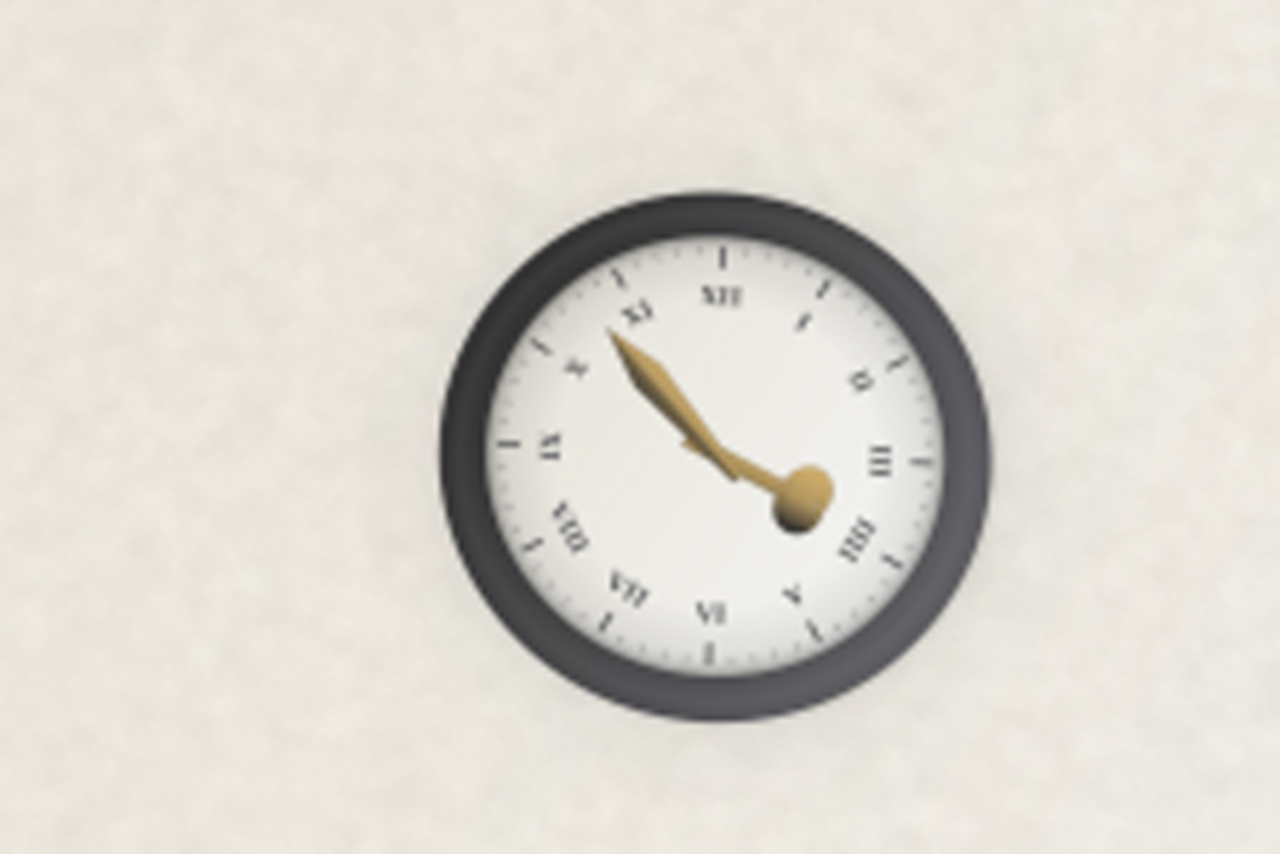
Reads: 3:53
